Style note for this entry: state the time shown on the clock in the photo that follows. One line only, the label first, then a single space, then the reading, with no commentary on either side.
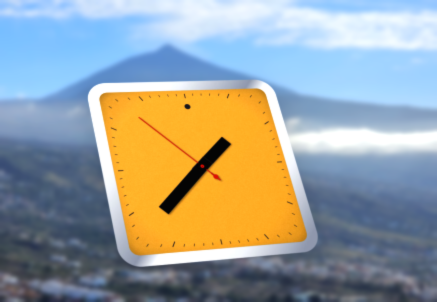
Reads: 1:37:53
